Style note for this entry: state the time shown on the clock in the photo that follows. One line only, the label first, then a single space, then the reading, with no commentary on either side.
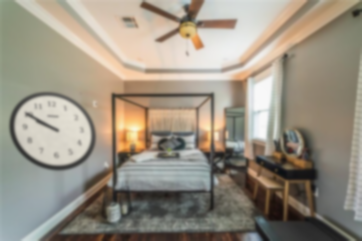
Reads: 9:50
